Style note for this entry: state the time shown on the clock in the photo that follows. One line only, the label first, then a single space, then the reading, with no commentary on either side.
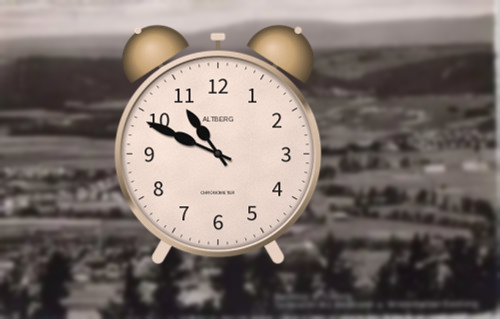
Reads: 10:49
